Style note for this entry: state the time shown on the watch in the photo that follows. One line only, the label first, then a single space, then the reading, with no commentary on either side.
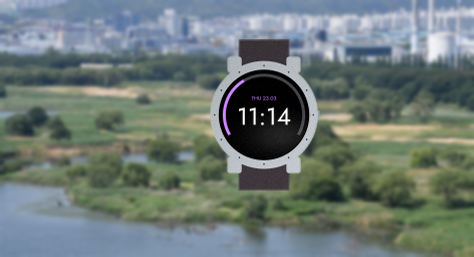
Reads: 11:14
